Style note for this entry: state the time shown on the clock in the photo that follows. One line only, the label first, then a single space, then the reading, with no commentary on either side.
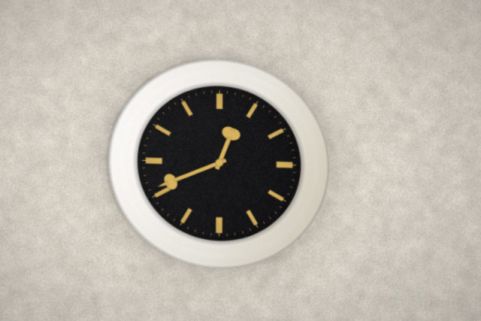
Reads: 12:41
